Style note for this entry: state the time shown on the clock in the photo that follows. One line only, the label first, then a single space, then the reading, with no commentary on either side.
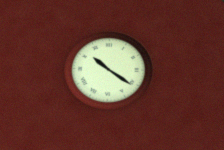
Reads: 10:21
